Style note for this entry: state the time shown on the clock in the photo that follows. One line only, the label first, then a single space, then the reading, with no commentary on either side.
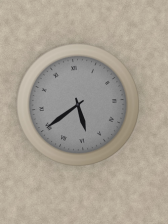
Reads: 5:40
